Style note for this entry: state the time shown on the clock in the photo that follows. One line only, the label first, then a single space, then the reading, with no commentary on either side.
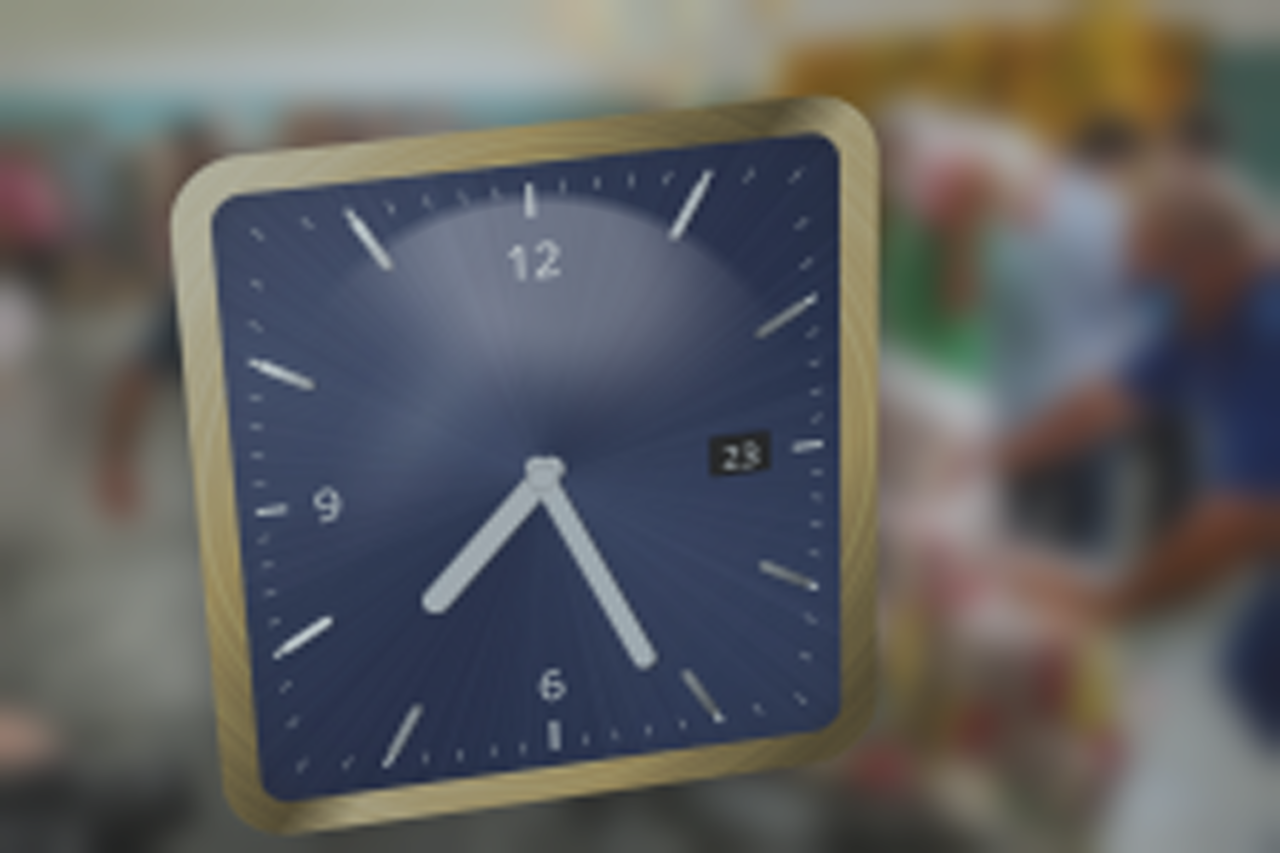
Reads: 7:26
